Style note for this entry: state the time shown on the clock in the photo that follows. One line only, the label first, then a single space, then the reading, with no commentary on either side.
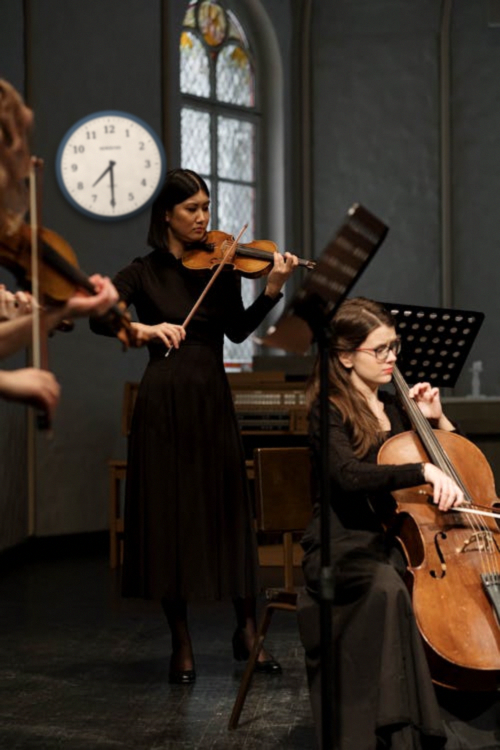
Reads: 7:30
